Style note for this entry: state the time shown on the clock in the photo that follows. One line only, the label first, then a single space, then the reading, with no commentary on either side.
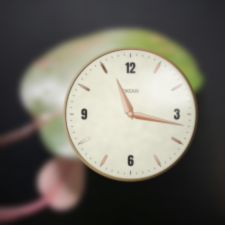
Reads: 11:17
